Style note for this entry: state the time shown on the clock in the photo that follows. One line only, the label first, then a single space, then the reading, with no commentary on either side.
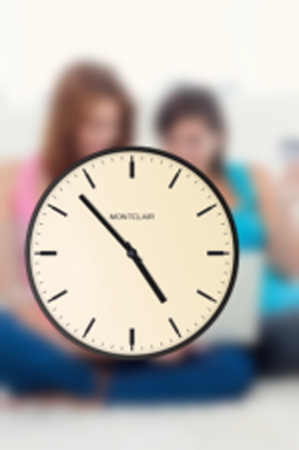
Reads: 4:53
